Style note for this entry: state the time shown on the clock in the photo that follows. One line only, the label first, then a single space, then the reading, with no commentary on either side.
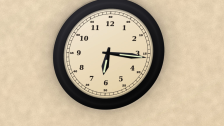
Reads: 6:16
